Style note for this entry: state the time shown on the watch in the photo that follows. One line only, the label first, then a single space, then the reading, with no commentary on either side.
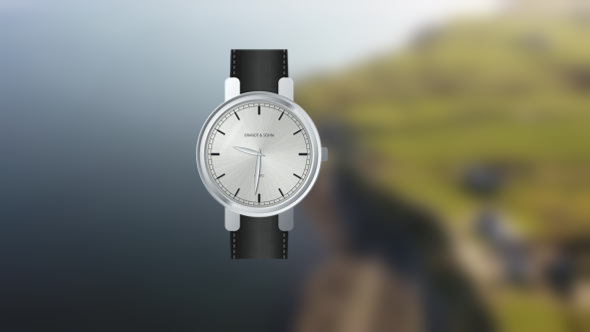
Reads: 9:31
